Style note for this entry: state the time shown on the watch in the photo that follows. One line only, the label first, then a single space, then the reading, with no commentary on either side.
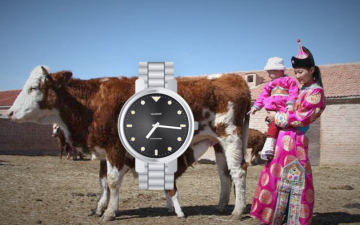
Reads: 7:16
